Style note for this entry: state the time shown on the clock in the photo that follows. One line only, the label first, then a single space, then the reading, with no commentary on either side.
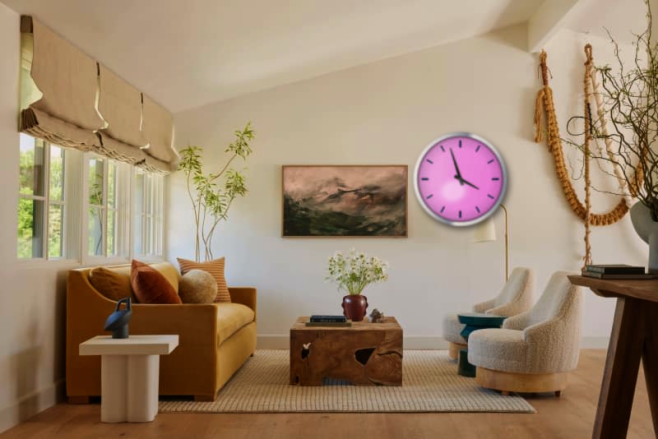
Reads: 3:57
